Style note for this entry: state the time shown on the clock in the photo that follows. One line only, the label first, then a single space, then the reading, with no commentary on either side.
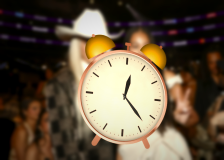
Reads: 12:23
